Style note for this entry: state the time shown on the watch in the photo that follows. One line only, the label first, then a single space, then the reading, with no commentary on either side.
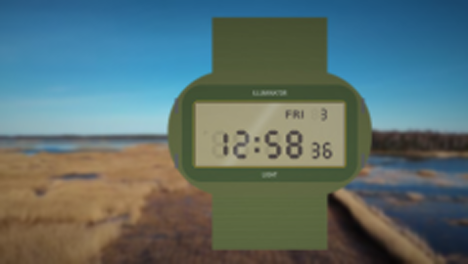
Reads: 12:58:36
